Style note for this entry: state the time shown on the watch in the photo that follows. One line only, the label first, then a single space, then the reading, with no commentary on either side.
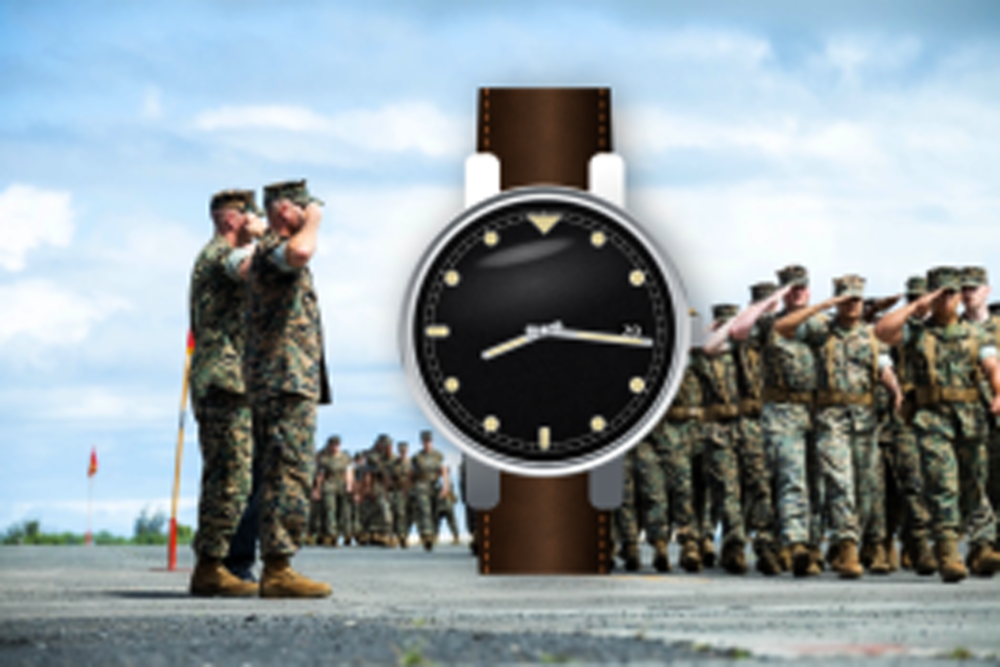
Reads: 8:16
